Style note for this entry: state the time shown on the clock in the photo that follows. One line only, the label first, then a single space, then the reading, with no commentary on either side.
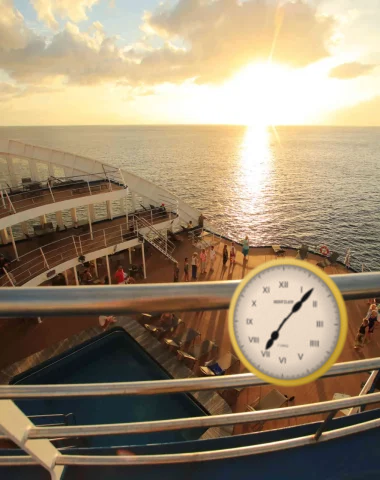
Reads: 7:07
